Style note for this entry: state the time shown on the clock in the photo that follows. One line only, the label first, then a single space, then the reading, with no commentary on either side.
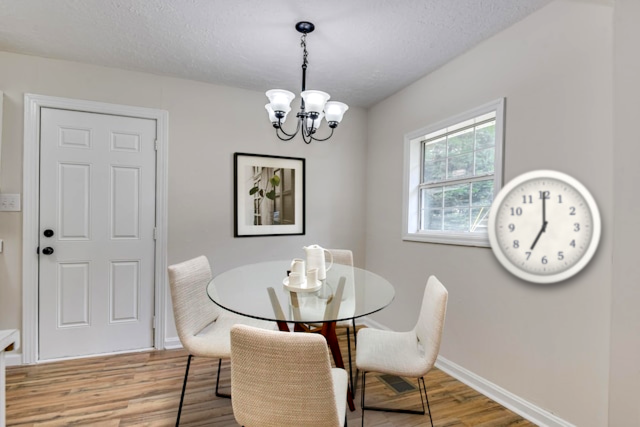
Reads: 7:00
